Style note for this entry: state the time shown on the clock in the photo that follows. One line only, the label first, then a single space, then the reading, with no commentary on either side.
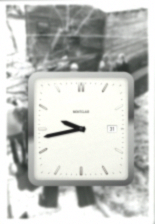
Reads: 9:43
